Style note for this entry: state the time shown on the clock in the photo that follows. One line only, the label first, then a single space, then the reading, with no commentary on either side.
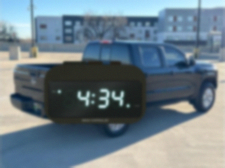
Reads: 4:34
